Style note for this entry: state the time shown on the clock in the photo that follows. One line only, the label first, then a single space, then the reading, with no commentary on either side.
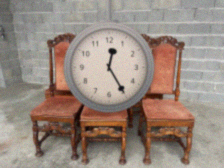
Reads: 12:25
